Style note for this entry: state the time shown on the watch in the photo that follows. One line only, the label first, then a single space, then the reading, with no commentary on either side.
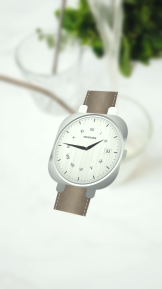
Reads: 1:46
